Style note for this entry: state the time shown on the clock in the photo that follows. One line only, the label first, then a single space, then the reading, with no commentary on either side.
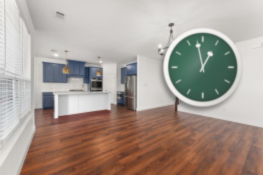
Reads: 12:58
